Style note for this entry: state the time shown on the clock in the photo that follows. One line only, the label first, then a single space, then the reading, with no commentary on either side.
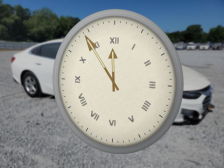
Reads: 11:54
